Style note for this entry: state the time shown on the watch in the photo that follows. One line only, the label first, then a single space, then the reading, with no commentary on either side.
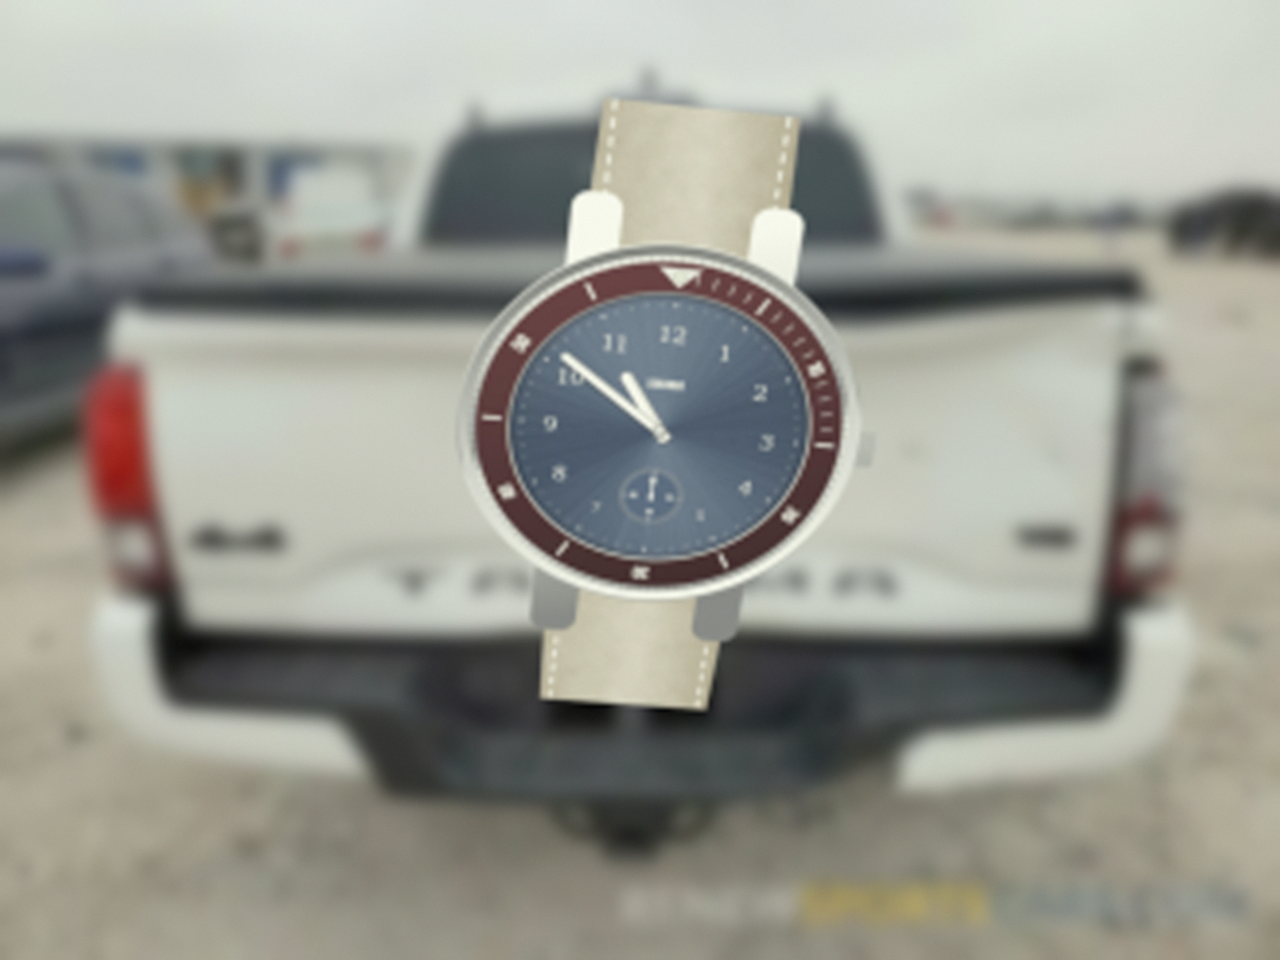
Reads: 10:51
